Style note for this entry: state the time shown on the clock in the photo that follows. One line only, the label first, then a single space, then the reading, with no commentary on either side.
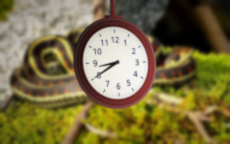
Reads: 8:40
